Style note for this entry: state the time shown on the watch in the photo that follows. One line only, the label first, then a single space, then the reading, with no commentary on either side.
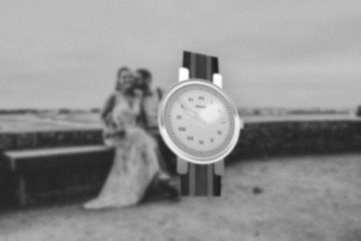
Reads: 9:51
